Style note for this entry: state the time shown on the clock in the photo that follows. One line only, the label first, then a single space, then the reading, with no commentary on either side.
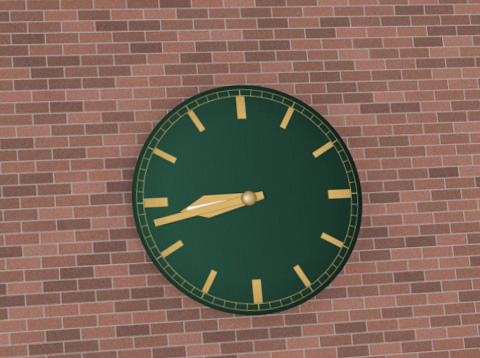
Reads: 8:43
